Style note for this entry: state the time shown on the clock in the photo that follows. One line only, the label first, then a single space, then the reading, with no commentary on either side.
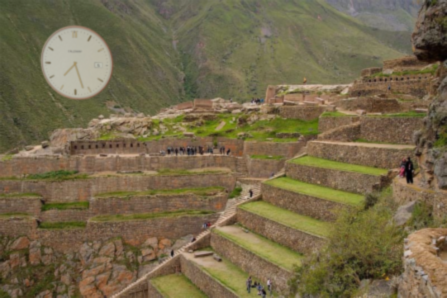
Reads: 7:27
